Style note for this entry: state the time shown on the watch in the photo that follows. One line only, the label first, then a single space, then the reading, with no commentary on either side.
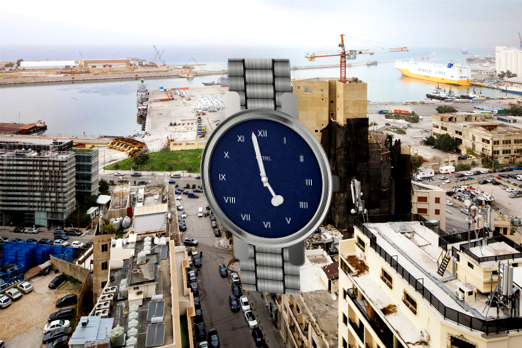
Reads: 4:58
